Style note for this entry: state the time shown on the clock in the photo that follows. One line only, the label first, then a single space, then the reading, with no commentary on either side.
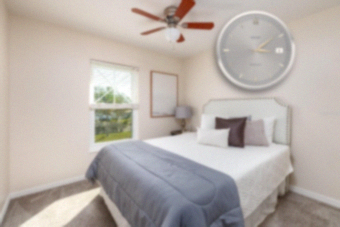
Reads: 3:09
